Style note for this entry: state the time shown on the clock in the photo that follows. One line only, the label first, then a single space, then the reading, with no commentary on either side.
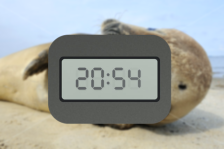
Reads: 20:54
